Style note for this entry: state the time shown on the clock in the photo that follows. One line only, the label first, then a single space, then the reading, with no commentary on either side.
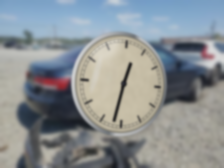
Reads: 12:32
